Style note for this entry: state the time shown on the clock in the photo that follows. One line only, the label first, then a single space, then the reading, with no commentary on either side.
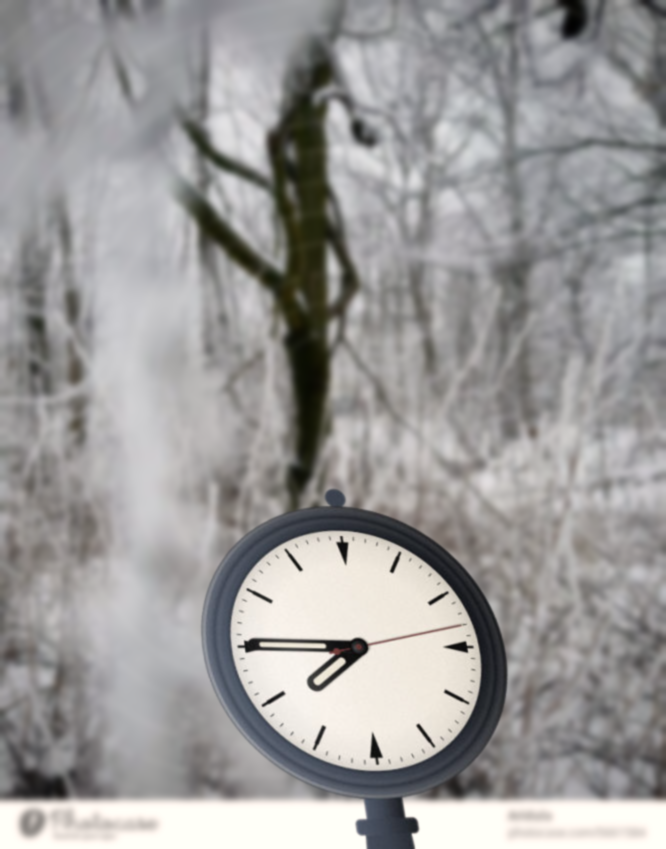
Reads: 7:45:13
